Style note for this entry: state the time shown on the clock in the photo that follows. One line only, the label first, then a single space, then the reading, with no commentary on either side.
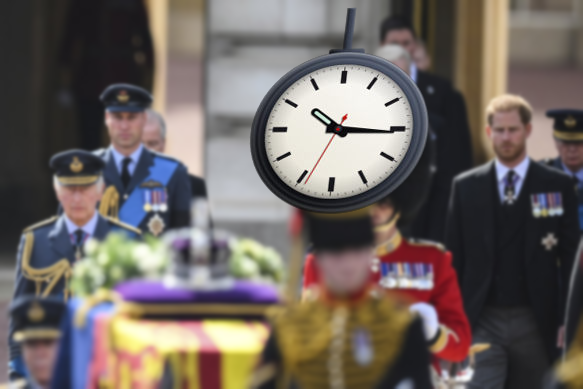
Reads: 10:15:34
